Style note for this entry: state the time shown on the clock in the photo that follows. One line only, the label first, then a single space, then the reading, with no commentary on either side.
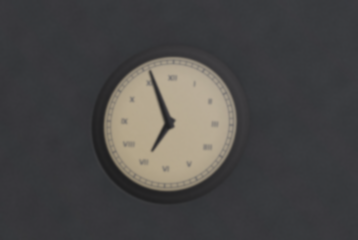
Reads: 6:56
